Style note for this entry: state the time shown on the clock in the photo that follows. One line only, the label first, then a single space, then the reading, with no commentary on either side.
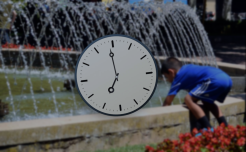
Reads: 6:59
